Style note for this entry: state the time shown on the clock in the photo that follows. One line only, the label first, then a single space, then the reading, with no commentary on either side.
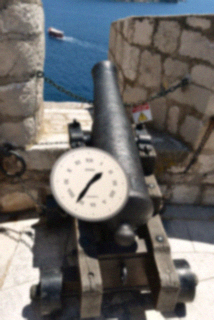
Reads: 1:36
